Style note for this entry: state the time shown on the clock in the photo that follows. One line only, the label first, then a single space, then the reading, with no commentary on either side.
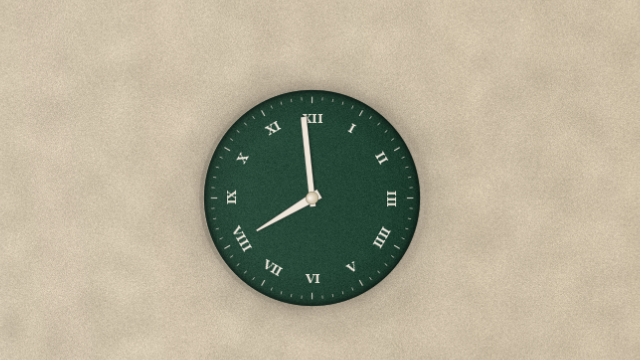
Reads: 7:59
